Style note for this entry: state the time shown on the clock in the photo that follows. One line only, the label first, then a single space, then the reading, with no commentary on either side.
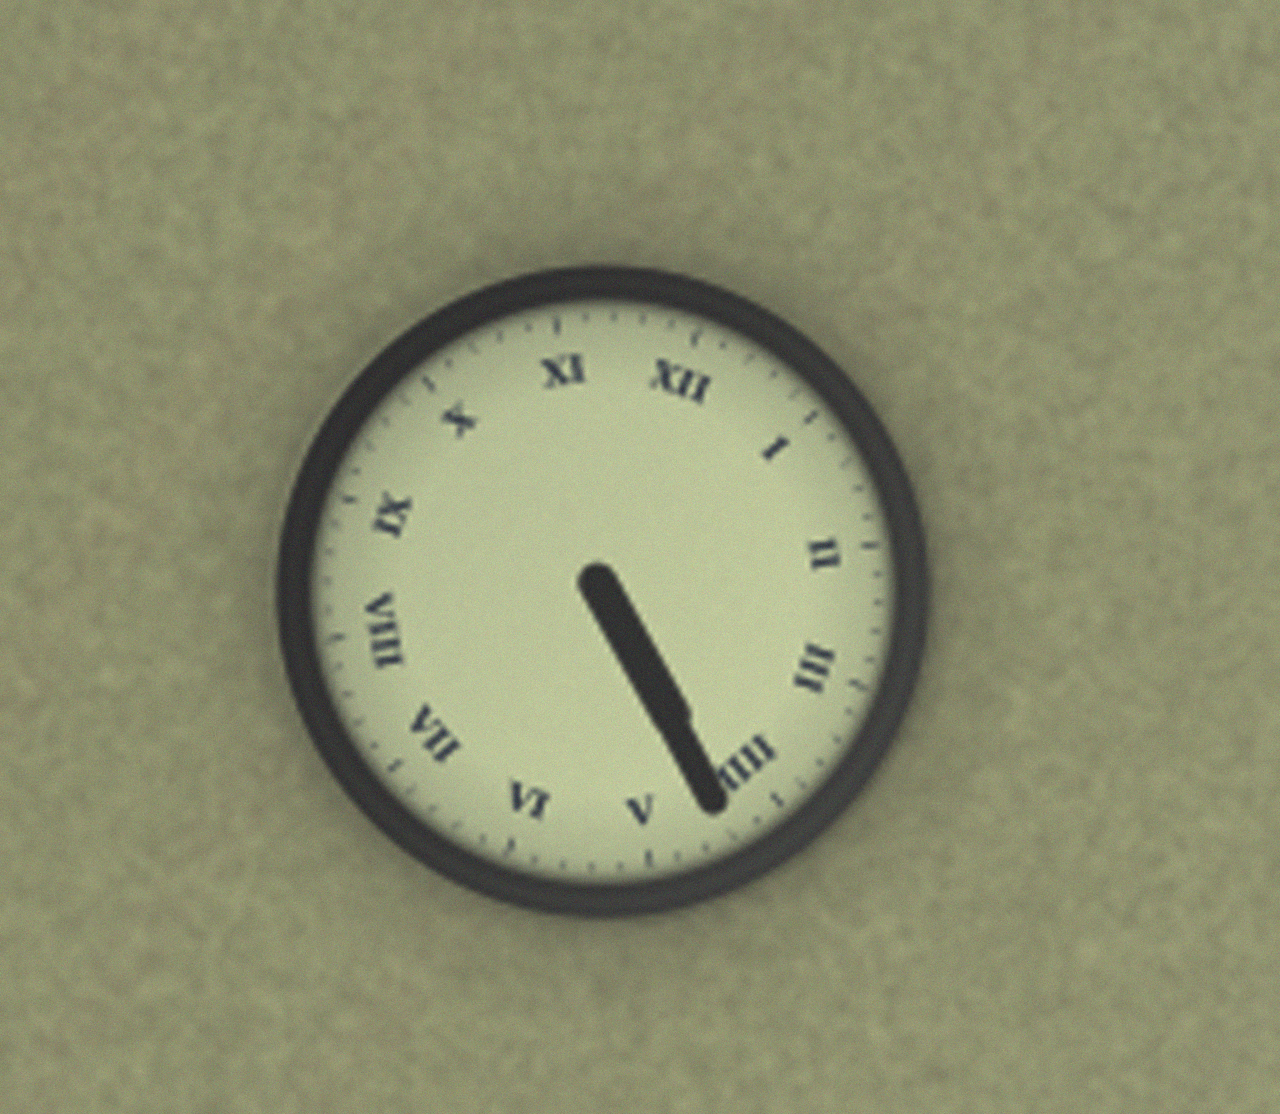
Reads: 4:22
